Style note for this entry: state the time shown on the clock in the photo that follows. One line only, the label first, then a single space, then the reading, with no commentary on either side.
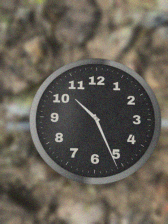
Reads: 10:26
